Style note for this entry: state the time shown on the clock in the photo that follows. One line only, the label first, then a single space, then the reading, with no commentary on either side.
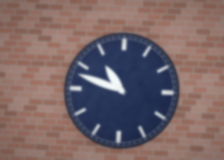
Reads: 10:48
